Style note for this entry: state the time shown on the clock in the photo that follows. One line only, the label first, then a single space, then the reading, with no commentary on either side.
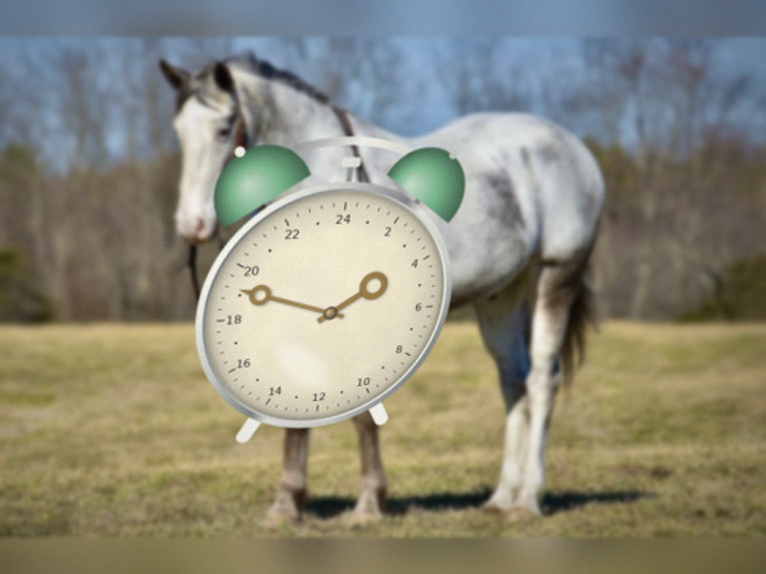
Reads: 3:48
